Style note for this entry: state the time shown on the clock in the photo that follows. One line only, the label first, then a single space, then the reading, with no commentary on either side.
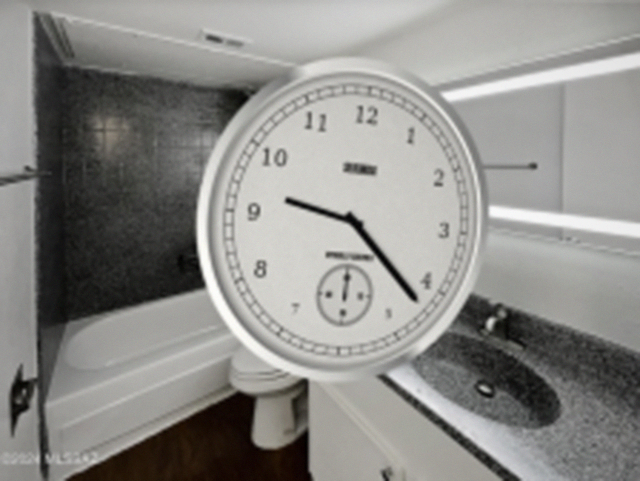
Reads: 9:22
